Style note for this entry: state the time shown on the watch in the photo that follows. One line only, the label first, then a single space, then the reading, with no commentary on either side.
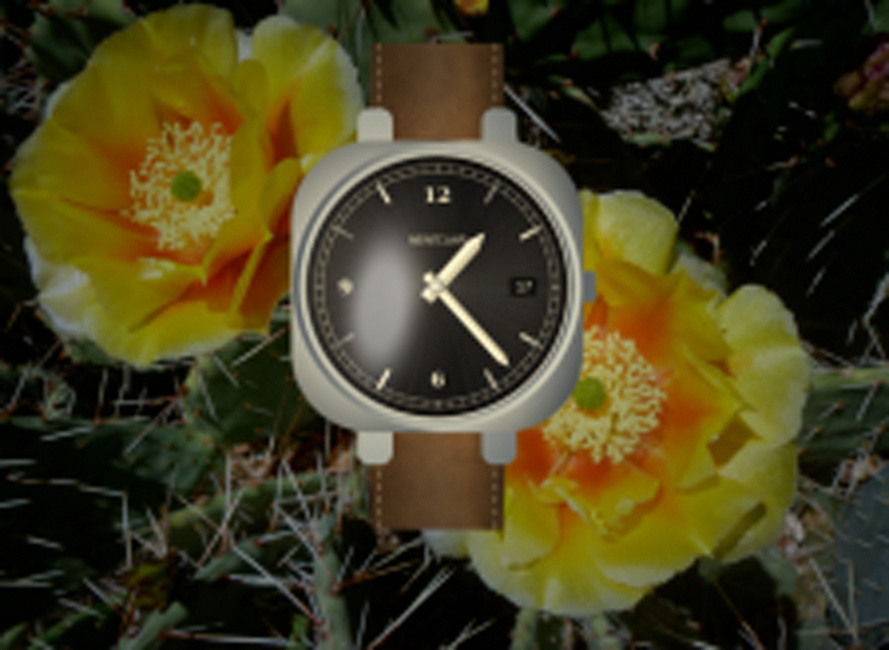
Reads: 1:23
